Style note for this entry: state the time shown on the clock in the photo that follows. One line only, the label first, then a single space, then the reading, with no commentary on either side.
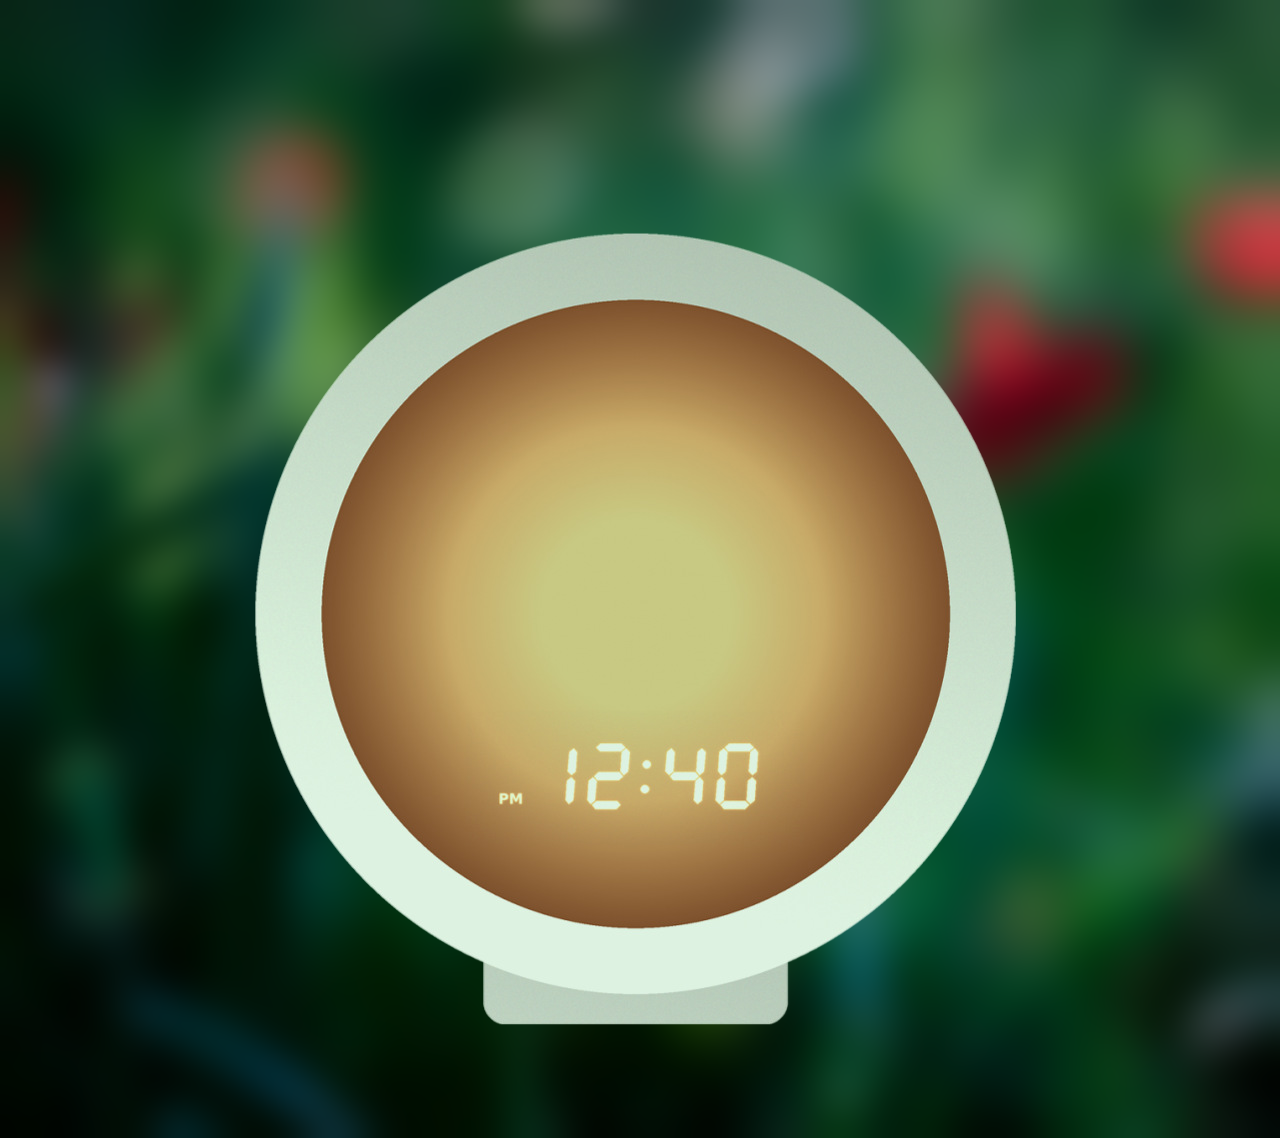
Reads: 12:40
